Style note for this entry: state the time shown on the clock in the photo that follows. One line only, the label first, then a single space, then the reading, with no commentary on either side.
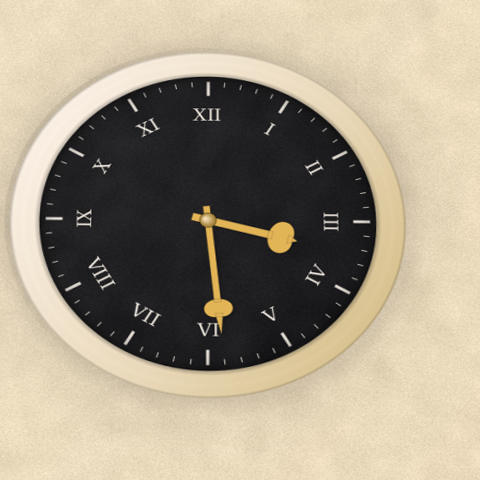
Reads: 3:29
